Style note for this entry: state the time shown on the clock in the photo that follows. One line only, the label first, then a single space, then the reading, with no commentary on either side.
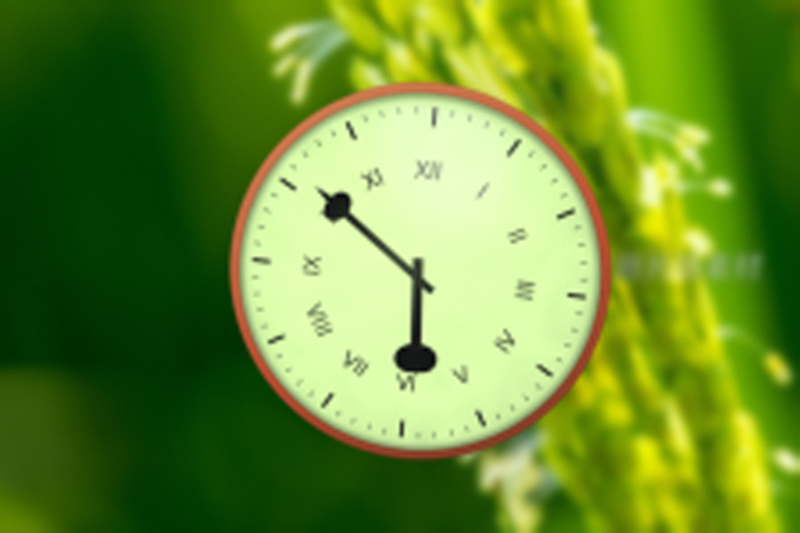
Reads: 5:51
